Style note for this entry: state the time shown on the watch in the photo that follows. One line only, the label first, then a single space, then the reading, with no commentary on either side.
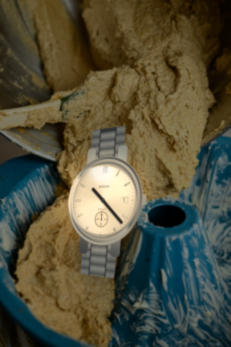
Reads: 10:22
